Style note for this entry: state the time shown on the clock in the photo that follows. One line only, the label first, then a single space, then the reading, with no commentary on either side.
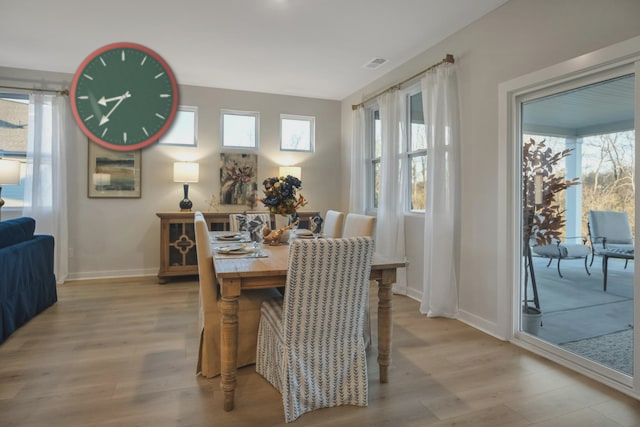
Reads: 8:37
